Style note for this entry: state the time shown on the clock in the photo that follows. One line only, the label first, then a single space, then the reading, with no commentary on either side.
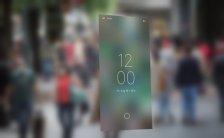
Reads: 12:00
